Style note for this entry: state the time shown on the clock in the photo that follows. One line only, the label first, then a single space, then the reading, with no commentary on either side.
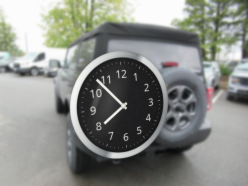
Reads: 7:53
